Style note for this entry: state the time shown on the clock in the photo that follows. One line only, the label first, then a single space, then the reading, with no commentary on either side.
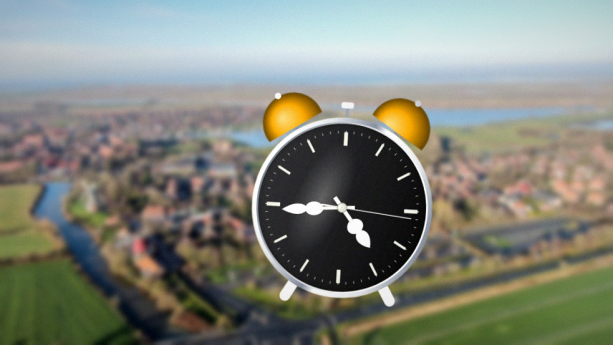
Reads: 4:44:16
